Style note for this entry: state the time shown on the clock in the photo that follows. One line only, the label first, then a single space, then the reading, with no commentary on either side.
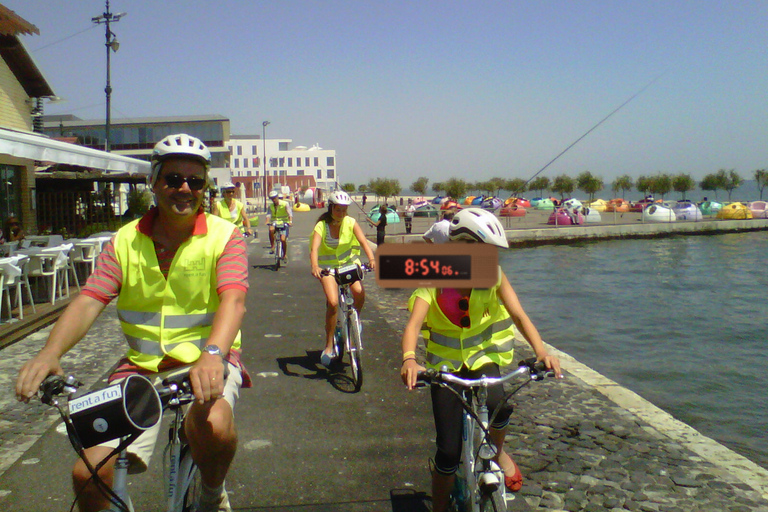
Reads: 8:54
